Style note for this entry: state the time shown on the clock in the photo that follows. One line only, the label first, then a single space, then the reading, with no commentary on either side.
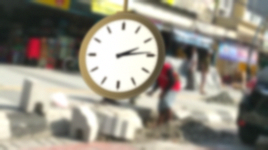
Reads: 2:14
